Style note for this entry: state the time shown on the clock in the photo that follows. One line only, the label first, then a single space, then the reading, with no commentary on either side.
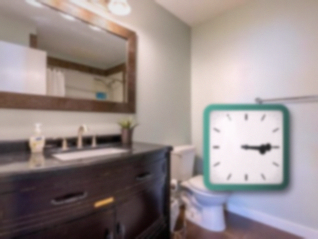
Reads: 3:15
